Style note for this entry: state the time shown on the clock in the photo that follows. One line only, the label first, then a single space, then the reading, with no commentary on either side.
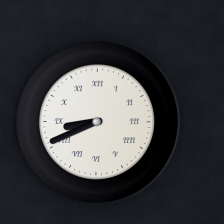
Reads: 8:41
